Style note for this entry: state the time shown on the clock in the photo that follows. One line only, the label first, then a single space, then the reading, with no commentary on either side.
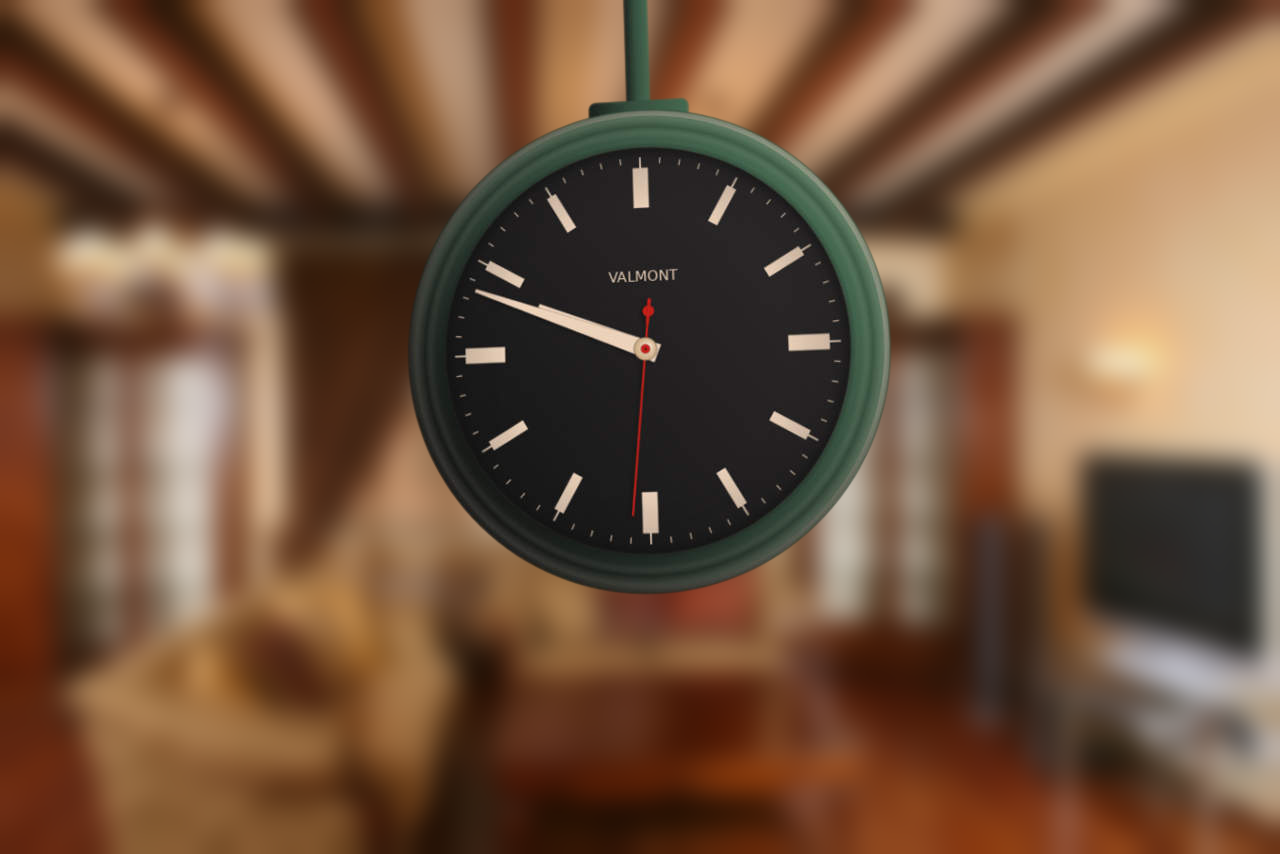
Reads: 9:48:31
